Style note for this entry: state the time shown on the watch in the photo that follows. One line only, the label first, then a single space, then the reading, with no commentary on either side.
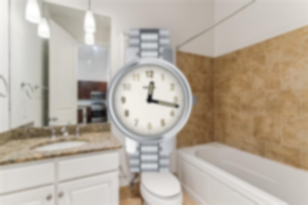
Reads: 12:17
